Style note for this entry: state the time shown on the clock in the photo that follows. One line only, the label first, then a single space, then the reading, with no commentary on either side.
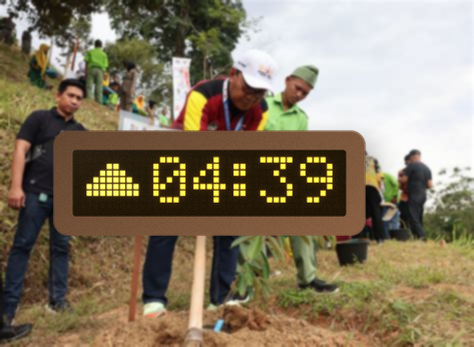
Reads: 4:39
